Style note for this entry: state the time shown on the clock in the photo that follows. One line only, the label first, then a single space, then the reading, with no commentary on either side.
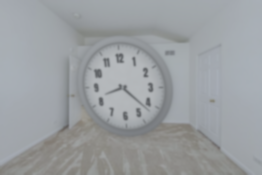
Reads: 8:22
